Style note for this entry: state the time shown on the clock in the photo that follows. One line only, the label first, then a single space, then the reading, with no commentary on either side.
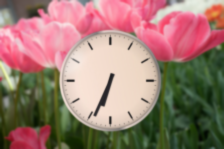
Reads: 6:34
